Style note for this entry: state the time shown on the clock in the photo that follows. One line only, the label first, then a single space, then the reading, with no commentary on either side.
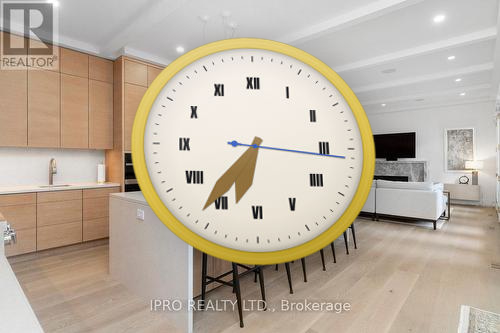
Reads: 6:36:16
